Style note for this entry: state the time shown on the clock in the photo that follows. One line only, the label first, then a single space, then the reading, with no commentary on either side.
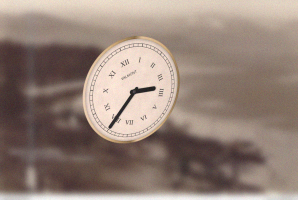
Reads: 3:40
